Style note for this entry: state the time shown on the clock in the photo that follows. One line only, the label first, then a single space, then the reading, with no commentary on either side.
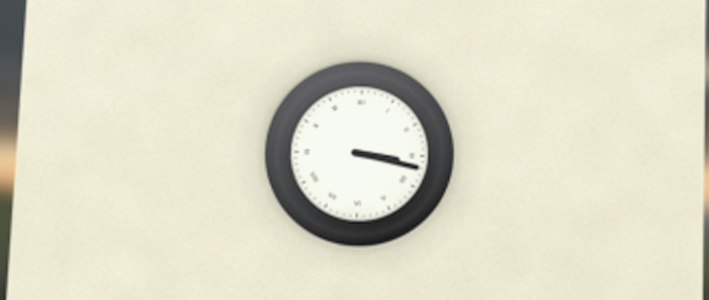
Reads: 3:17
